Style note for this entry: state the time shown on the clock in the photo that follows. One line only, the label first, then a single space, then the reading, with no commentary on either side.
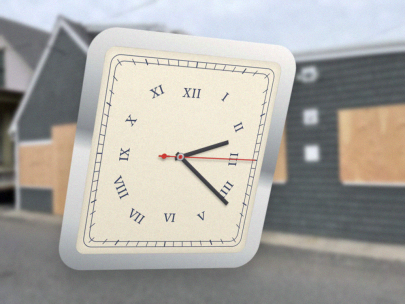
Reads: 2:21:15
